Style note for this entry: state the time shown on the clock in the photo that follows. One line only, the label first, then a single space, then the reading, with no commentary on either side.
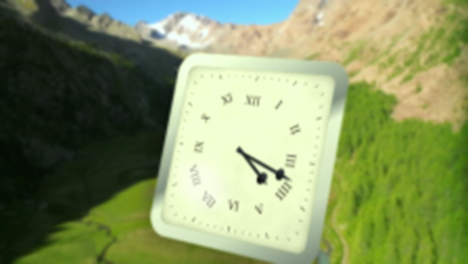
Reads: 4:18
